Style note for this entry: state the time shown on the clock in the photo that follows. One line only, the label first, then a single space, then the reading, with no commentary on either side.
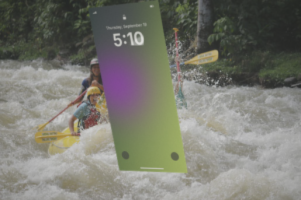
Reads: 5:10
